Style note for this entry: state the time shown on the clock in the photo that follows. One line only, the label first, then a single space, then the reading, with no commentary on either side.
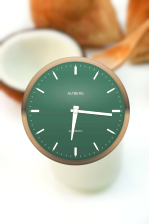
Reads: 6:16
